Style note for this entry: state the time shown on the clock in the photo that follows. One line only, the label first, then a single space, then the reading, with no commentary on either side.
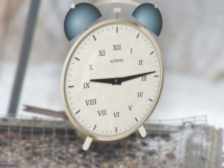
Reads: 9:14
